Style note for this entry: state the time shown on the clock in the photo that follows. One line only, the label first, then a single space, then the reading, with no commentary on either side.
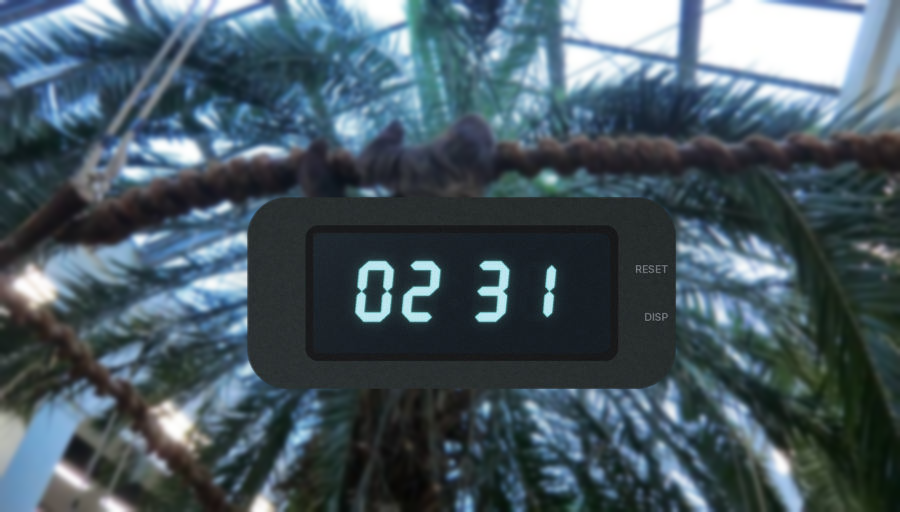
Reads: 2:31
